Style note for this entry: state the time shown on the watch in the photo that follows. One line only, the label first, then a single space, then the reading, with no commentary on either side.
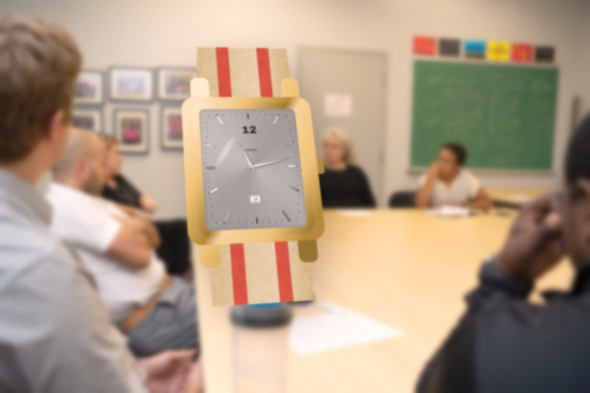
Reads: 11:13
